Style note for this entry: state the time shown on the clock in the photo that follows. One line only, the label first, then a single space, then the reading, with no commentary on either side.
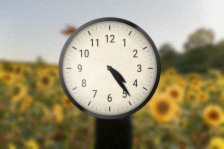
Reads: 4:24
